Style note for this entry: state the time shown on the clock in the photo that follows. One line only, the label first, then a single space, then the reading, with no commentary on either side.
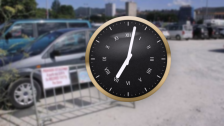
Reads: 7:02
